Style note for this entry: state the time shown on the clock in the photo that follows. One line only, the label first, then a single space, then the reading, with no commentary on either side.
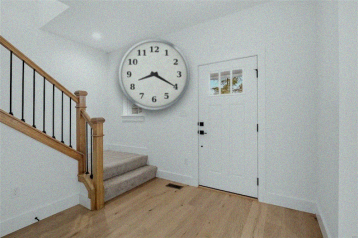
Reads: 8:20
